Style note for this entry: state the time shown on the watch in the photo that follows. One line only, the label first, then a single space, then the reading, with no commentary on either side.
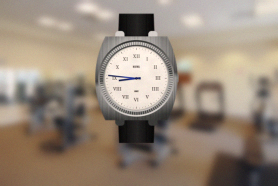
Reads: 8:46
